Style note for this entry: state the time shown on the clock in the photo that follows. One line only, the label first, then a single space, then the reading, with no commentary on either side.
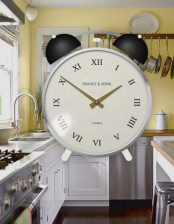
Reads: 1:51
